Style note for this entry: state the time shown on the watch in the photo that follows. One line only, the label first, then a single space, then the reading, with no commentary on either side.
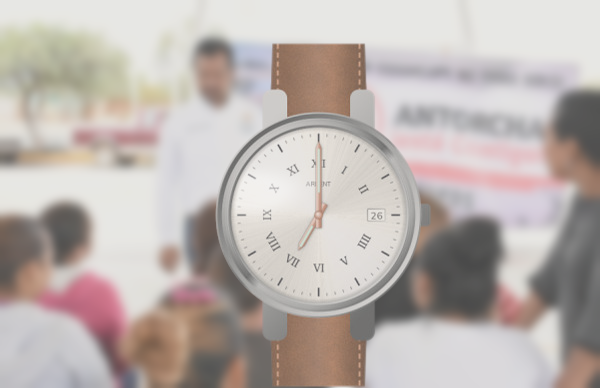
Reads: 7:00
